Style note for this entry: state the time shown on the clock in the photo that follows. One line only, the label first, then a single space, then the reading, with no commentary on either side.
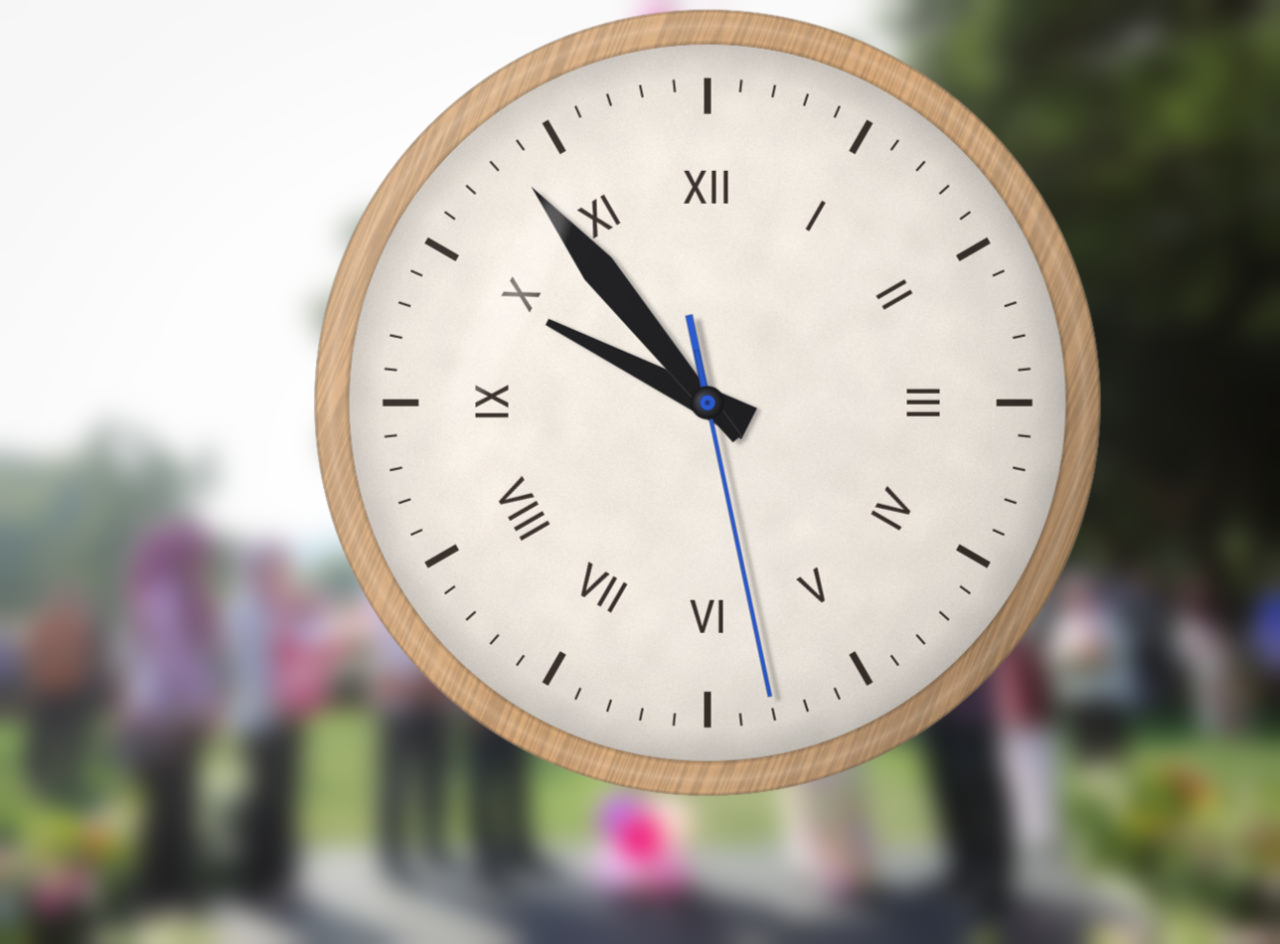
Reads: 9:53:28
